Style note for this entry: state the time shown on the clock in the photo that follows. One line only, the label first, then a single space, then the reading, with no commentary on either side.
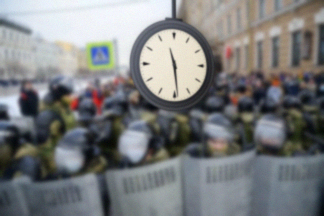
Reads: 11:29
